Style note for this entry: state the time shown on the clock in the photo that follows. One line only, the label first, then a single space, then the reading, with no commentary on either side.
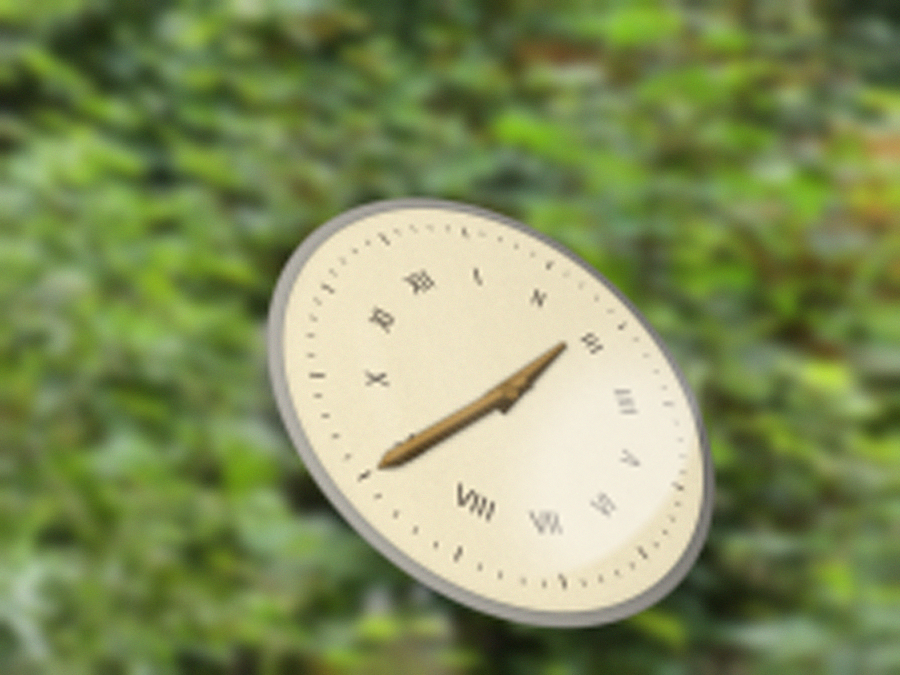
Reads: 2:45
